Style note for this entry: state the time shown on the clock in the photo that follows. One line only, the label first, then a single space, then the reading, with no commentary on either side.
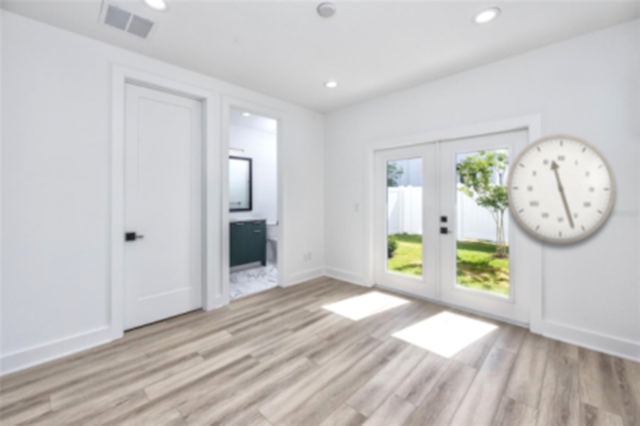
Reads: 11:27
